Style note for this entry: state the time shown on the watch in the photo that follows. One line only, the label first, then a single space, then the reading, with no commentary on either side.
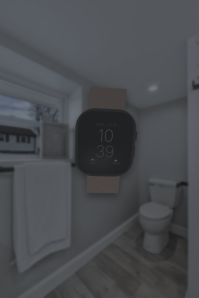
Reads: 10:39
